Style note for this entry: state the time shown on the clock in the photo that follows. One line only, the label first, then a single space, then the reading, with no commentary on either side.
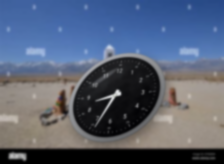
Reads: 8:34
